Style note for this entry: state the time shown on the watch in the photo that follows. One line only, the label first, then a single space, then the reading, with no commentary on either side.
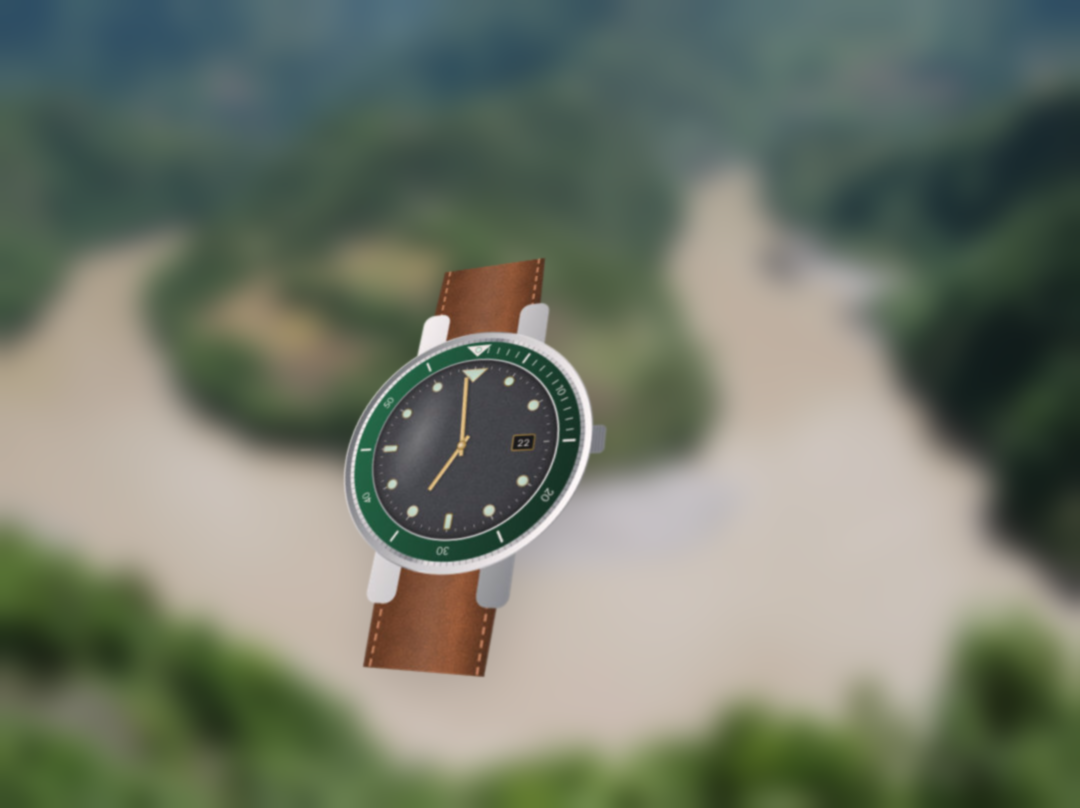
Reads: 6:59
